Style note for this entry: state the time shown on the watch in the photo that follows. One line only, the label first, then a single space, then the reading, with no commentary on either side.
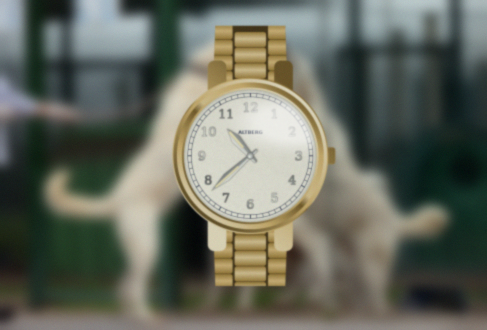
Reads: 10:38
